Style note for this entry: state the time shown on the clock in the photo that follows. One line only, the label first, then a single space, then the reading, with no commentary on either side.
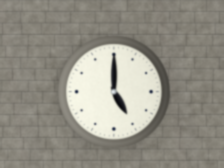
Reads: 5:00
